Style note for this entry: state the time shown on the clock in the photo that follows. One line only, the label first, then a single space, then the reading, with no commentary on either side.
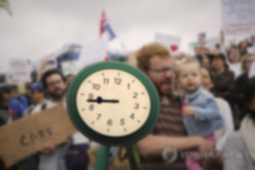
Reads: 8:43
